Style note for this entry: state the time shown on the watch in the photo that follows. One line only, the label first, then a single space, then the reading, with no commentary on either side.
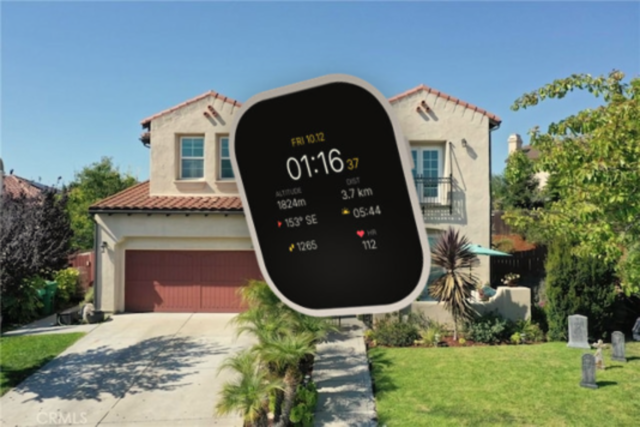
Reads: 1:16:37
